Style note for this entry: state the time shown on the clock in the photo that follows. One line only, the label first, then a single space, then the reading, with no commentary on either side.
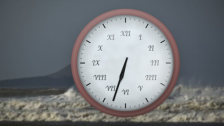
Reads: 6:33
